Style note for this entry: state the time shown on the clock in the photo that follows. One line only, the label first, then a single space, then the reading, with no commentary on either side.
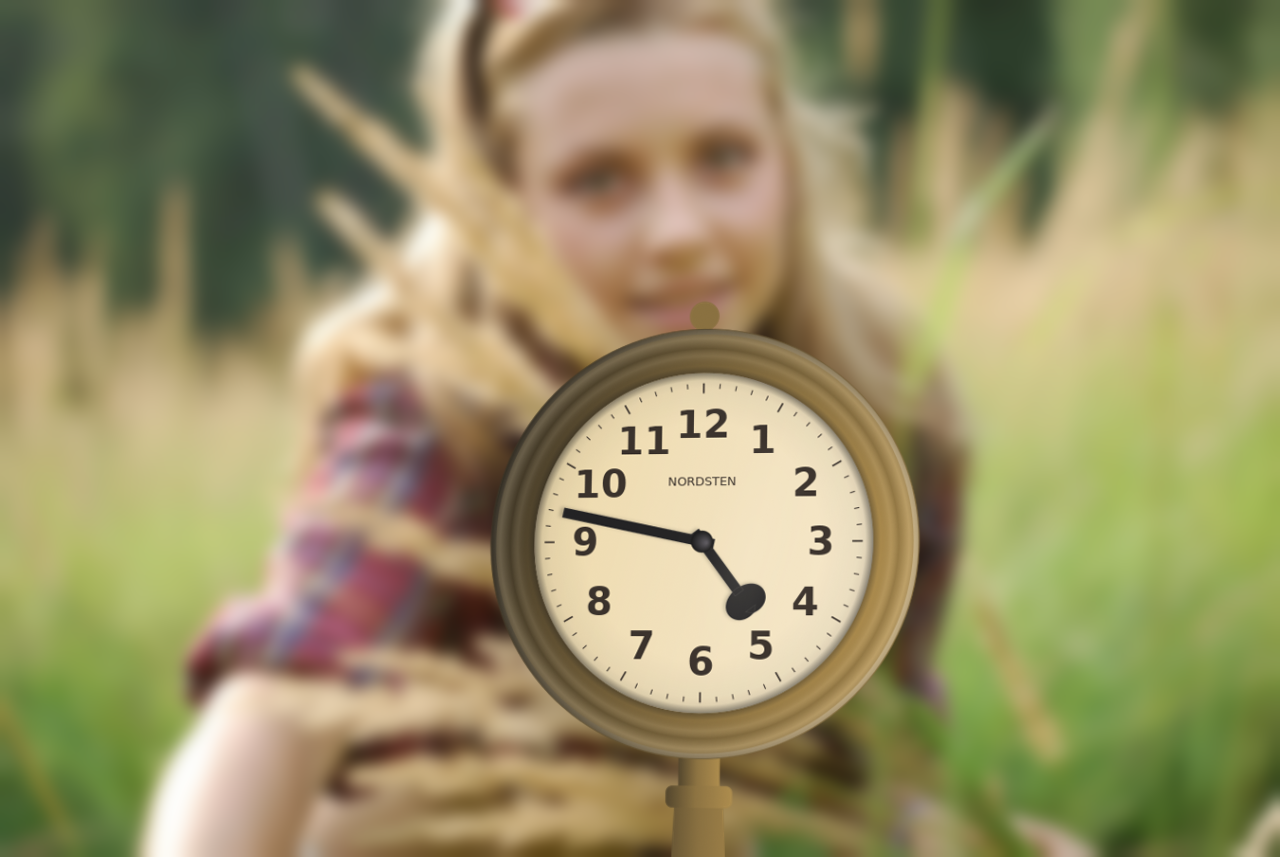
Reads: 4:47
